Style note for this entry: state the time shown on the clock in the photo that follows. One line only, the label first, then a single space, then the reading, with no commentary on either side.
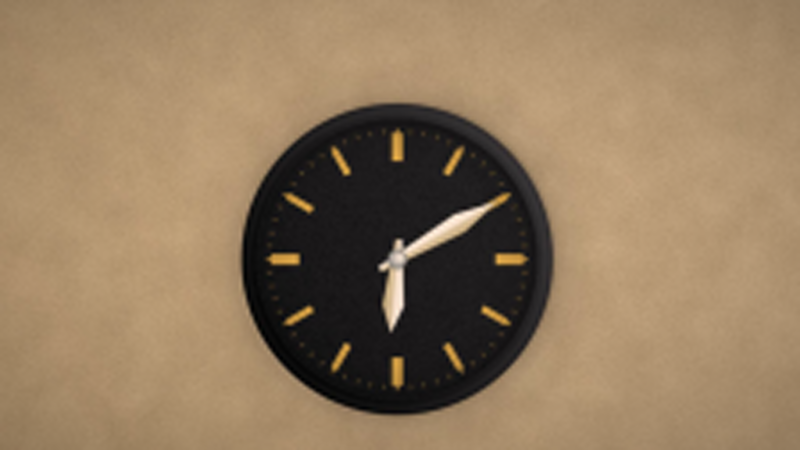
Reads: 6:10
